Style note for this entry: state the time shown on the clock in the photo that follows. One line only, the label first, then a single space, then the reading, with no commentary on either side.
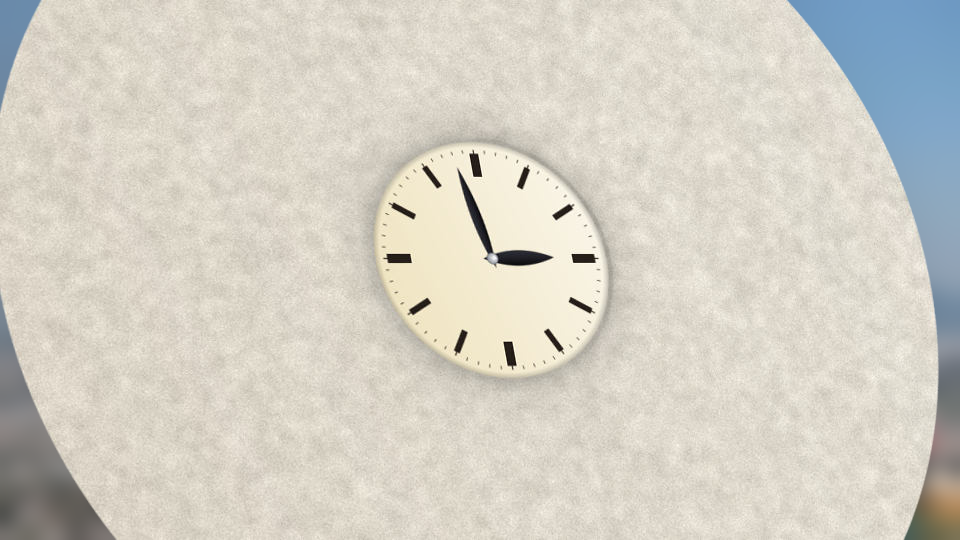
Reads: 2:58
